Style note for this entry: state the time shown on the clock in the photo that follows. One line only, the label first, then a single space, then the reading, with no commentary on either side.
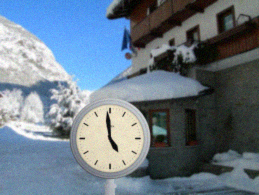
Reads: 4:59
